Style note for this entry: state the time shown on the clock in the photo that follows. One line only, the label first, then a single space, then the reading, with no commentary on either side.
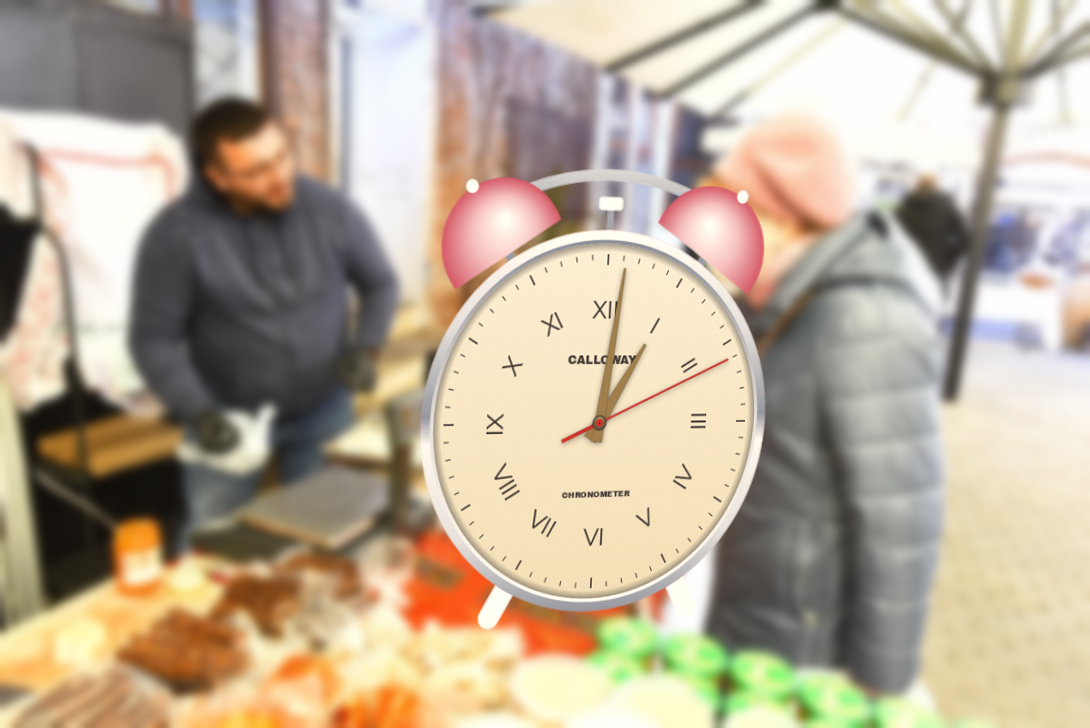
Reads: 1:01:11
